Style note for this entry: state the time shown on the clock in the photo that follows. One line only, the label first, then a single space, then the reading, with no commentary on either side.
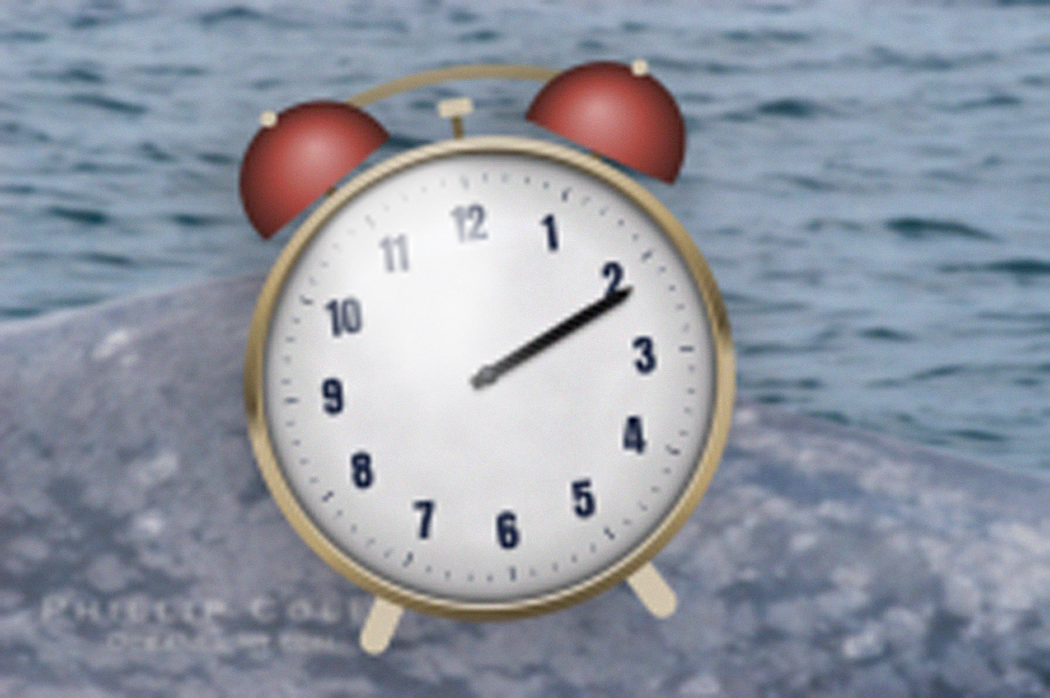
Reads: 2:11
